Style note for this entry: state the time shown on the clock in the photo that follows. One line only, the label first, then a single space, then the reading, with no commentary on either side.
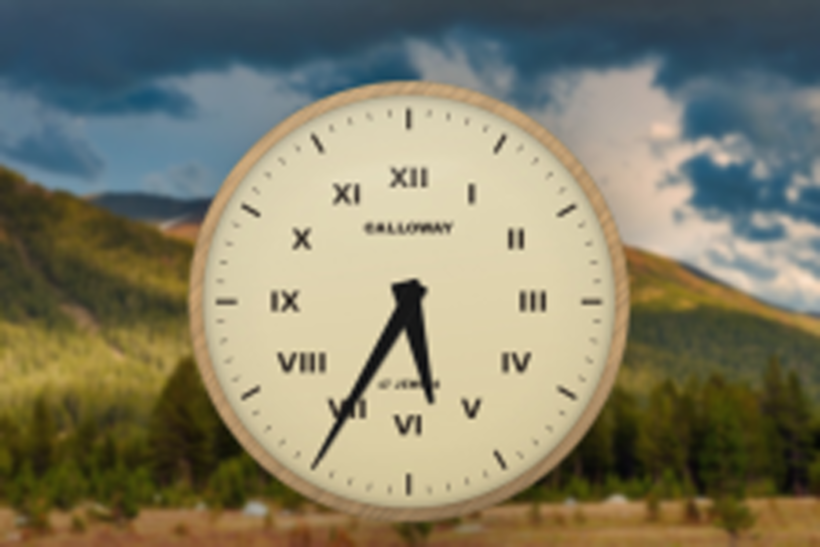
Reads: 5:35
